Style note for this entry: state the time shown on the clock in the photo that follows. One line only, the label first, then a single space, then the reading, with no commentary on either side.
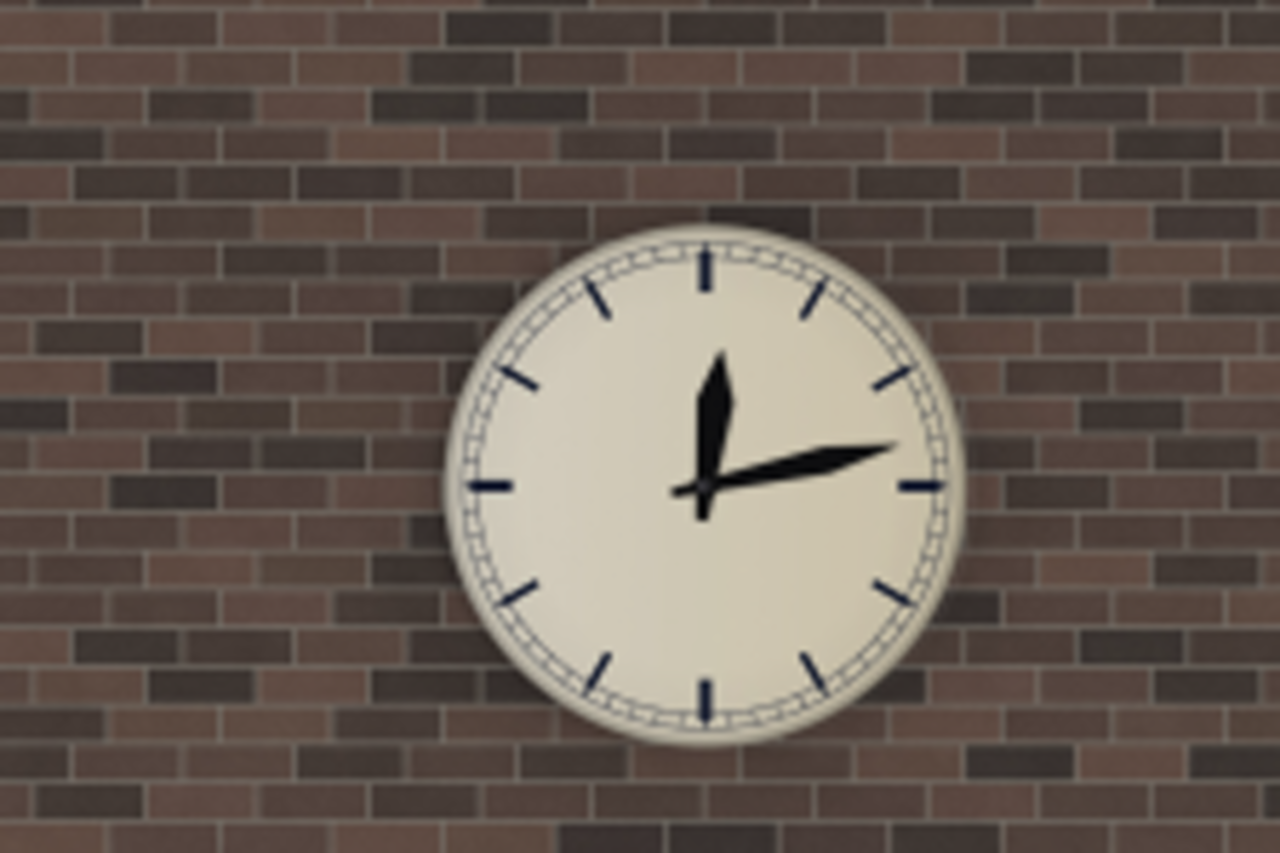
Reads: 12:13
